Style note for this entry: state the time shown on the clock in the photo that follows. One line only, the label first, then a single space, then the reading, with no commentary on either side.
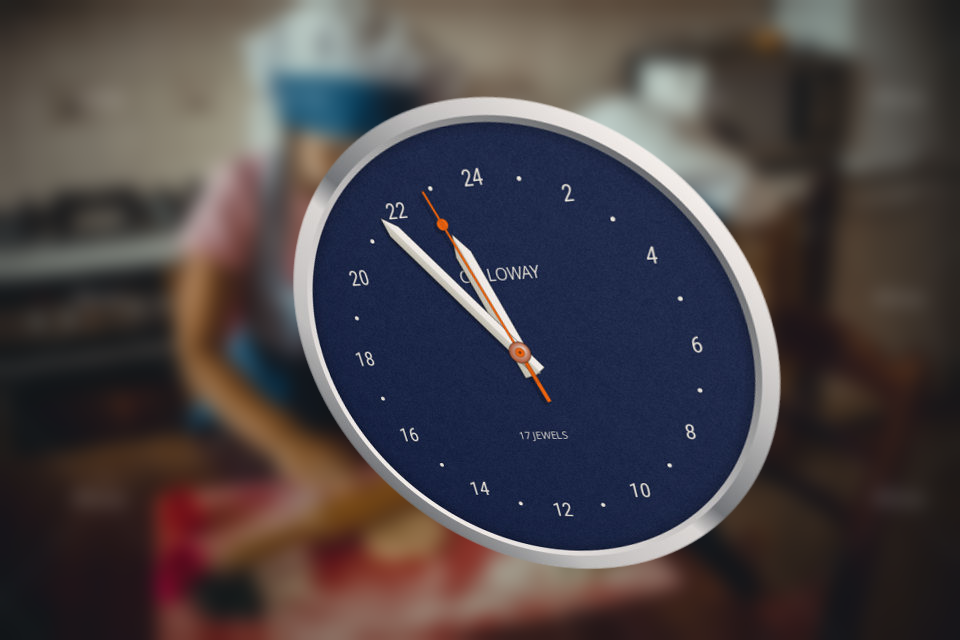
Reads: 22:53:57
